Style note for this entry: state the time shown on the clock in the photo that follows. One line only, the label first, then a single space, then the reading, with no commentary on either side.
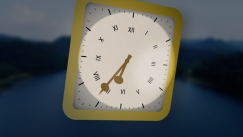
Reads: 6:36
